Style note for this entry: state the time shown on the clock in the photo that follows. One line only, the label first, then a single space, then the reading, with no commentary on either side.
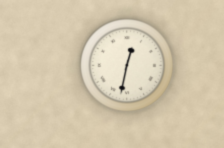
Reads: 12:32
